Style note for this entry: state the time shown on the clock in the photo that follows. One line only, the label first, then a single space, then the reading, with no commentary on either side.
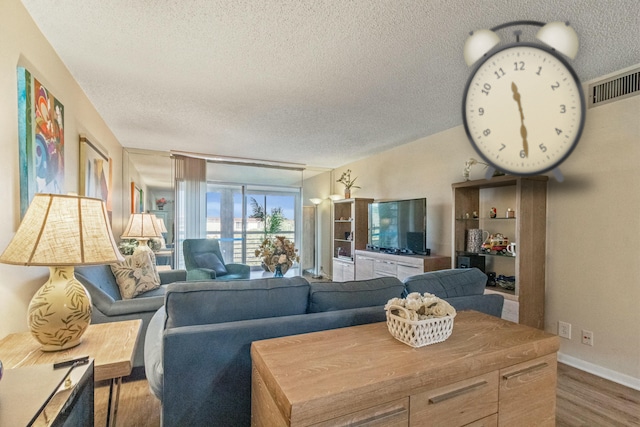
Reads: 11:29
